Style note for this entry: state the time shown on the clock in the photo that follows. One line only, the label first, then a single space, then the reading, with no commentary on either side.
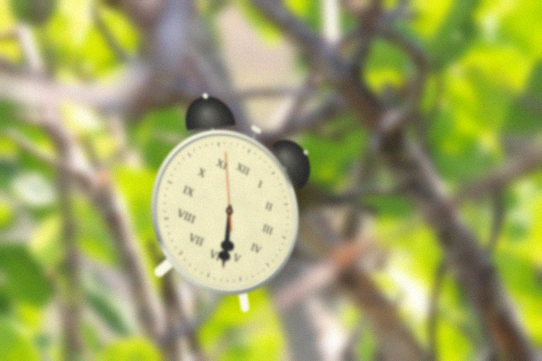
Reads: 5:27:56
